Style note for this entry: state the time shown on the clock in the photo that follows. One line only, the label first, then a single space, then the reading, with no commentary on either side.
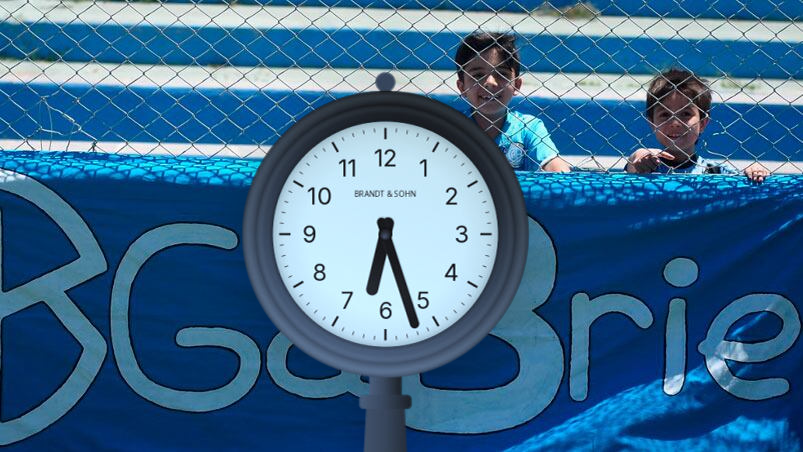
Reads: 6:27
